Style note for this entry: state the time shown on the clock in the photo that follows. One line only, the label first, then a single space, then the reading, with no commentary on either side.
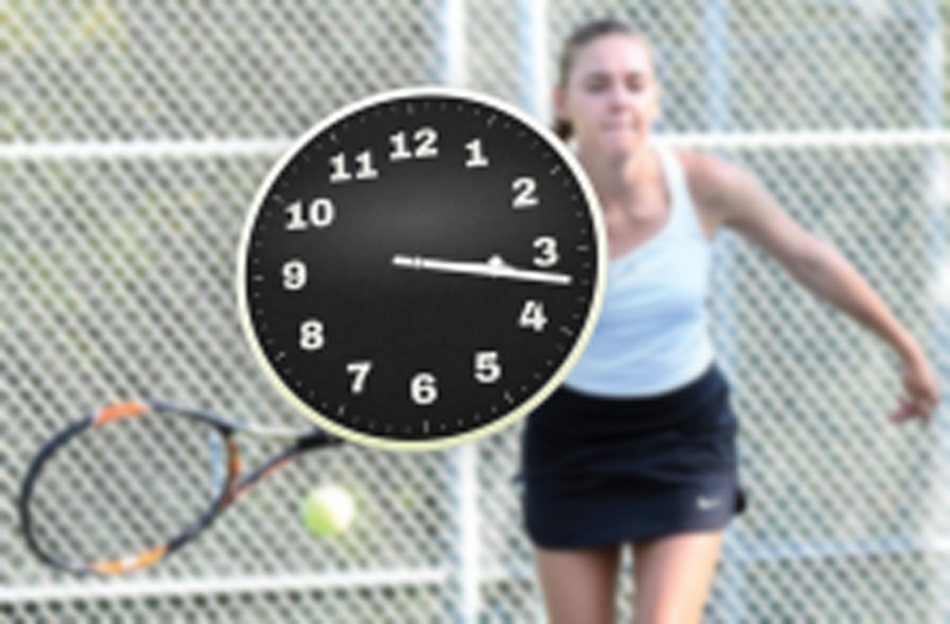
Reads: 3:17
